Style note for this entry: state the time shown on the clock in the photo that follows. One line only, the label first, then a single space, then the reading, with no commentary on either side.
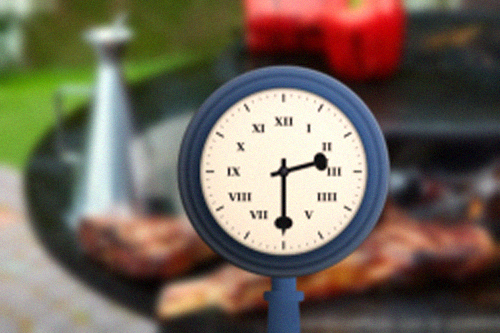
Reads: 2:30
